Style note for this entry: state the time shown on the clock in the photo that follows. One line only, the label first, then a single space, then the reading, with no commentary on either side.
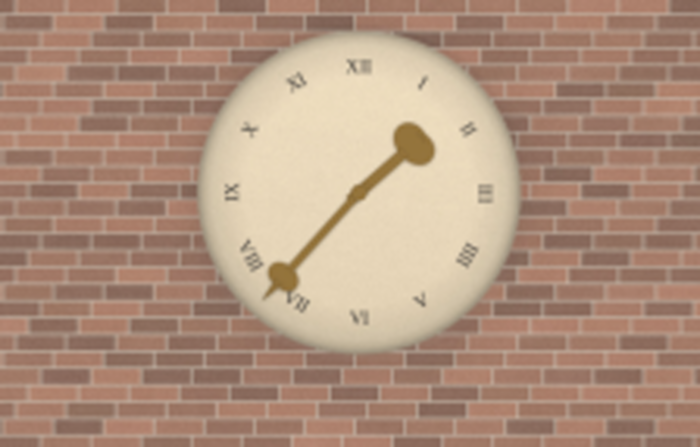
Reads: 1:37
